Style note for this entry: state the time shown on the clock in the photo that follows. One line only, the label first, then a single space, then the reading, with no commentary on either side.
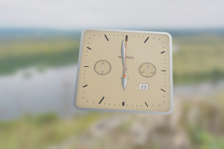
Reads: 5:59
